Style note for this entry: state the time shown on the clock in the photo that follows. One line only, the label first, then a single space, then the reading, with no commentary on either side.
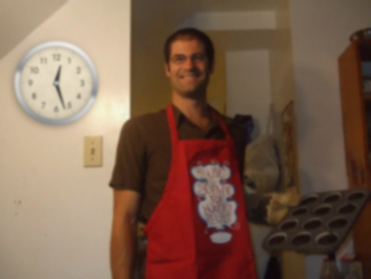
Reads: 12:27
